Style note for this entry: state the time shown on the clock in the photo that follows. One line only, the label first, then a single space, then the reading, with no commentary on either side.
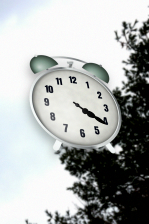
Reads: 4:21
